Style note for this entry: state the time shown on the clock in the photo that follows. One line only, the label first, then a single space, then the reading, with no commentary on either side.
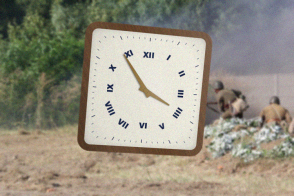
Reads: 3:54
